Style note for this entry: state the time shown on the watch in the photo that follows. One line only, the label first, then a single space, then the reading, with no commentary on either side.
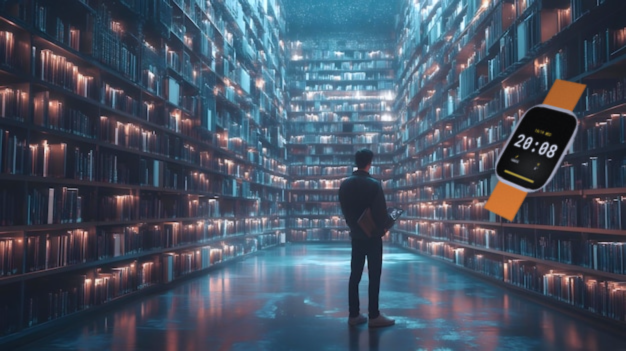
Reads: 20:08
